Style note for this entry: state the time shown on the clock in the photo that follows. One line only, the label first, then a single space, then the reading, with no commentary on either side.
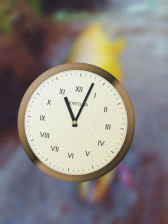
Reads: 11:03
